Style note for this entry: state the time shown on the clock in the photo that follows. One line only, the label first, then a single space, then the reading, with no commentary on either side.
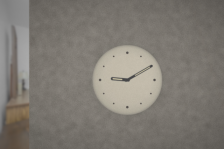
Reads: 9:10
